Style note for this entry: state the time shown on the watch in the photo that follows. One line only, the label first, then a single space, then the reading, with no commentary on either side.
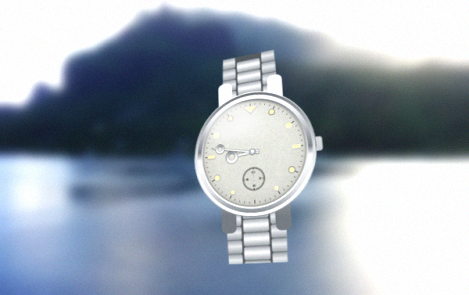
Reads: 8:47
